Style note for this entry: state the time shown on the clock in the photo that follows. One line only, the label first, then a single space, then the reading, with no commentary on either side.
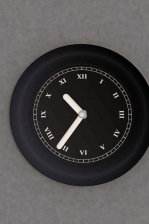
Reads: 10:36
